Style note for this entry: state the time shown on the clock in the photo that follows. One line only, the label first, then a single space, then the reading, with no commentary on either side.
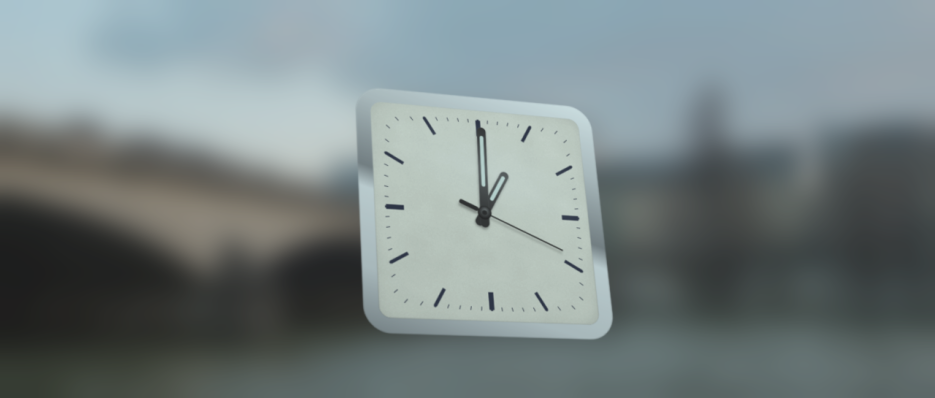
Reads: 1:00:19
